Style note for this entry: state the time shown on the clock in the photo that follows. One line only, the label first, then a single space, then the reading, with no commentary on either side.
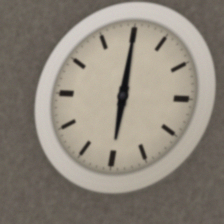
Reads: 6:00
